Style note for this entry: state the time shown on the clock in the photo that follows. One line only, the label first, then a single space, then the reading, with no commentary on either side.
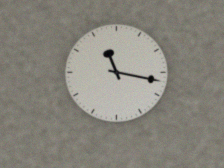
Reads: 11:17
